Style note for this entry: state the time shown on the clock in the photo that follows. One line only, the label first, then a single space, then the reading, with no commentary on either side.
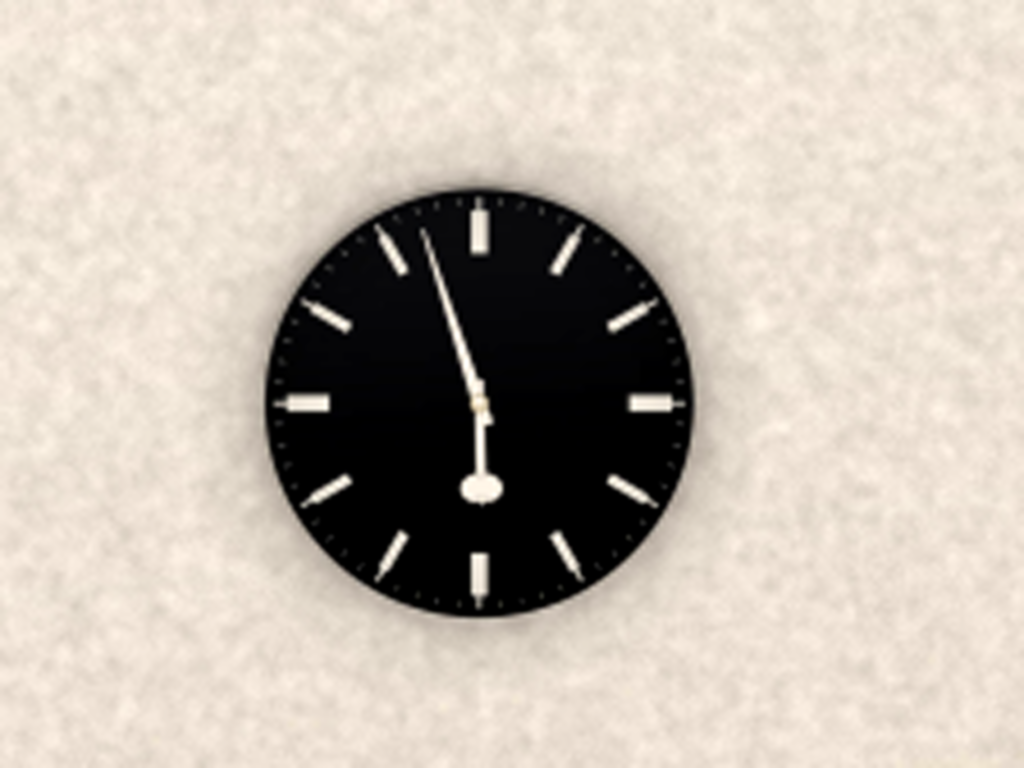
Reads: 5:57
